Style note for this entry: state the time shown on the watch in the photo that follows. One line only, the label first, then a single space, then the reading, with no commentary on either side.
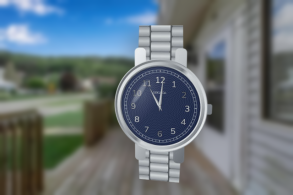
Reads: 11:01
